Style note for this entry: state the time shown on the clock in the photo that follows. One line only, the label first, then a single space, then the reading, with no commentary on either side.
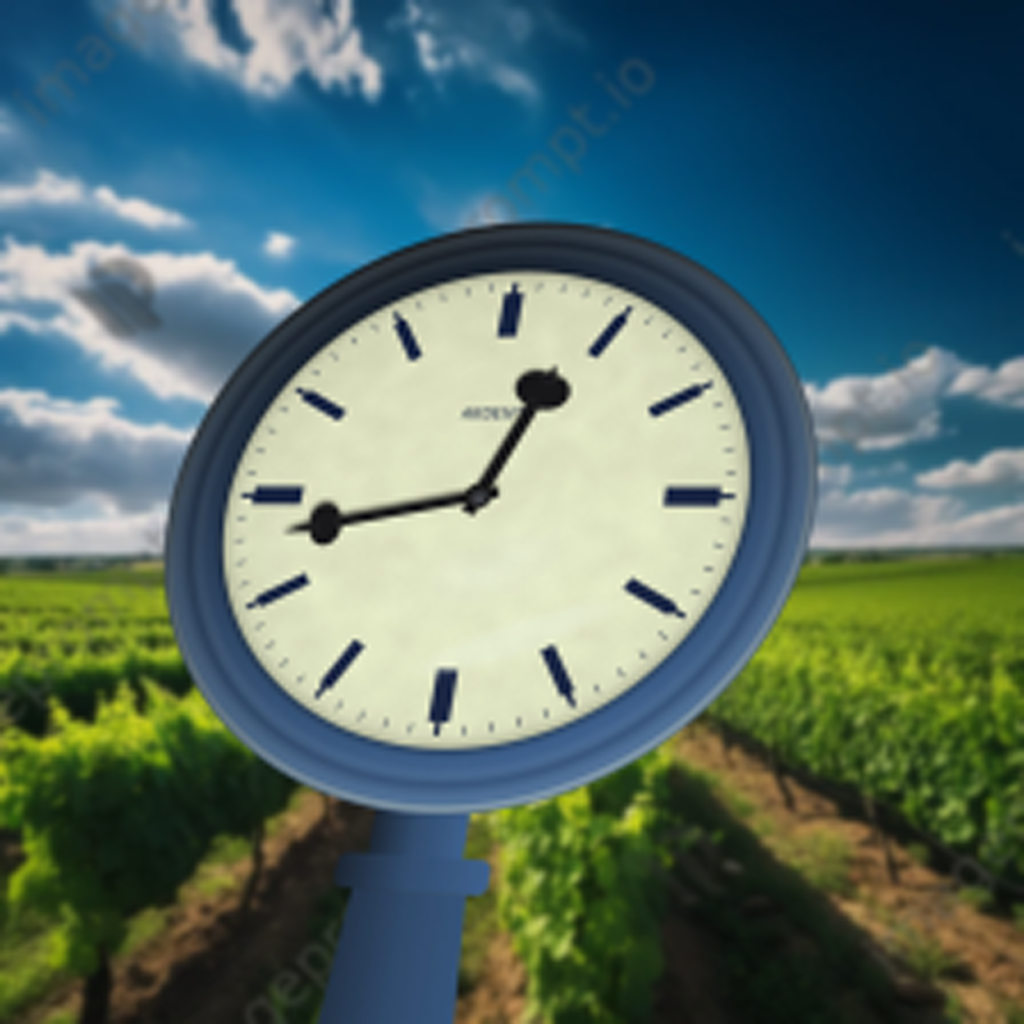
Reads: 12:43
